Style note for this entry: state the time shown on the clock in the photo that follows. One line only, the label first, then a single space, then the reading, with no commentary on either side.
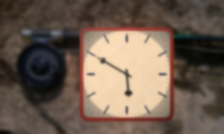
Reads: 5:50
